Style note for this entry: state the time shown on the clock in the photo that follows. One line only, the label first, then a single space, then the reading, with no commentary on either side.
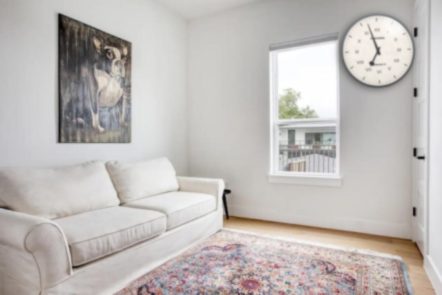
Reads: 6:57
